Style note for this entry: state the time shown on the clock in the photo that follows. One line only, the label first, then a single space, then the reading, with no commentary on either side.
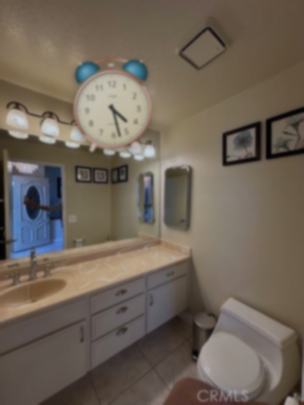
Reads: 4:28
